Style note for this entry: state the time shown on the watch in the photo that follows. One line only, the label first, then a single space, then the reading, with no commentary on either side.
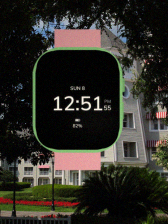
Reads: 12:51
